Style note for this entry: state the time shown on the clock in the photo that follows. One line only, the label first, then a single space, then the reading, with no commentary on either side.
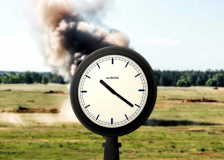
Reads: 10:21
